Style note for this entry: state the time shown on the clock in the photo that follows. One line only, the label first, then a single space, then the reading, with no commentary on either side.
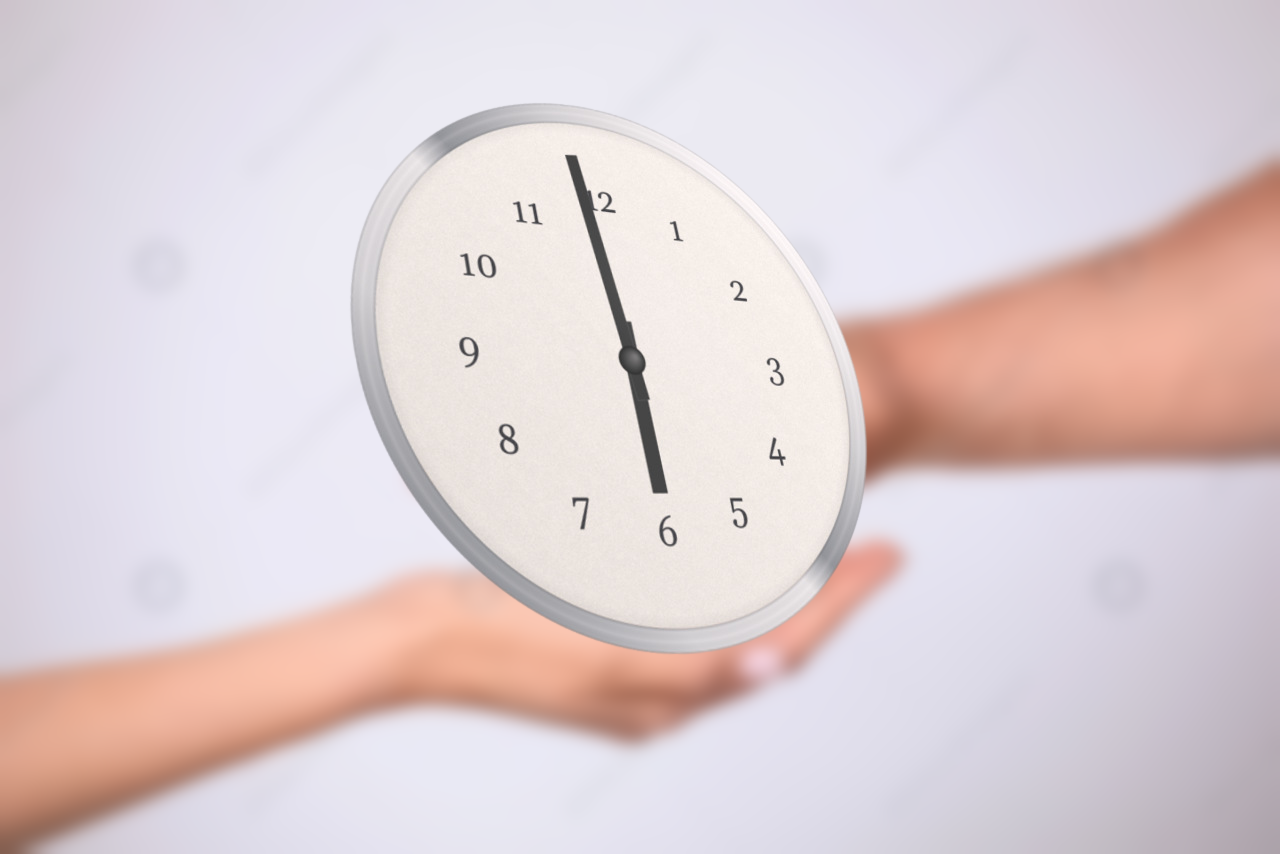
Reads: 5:59
